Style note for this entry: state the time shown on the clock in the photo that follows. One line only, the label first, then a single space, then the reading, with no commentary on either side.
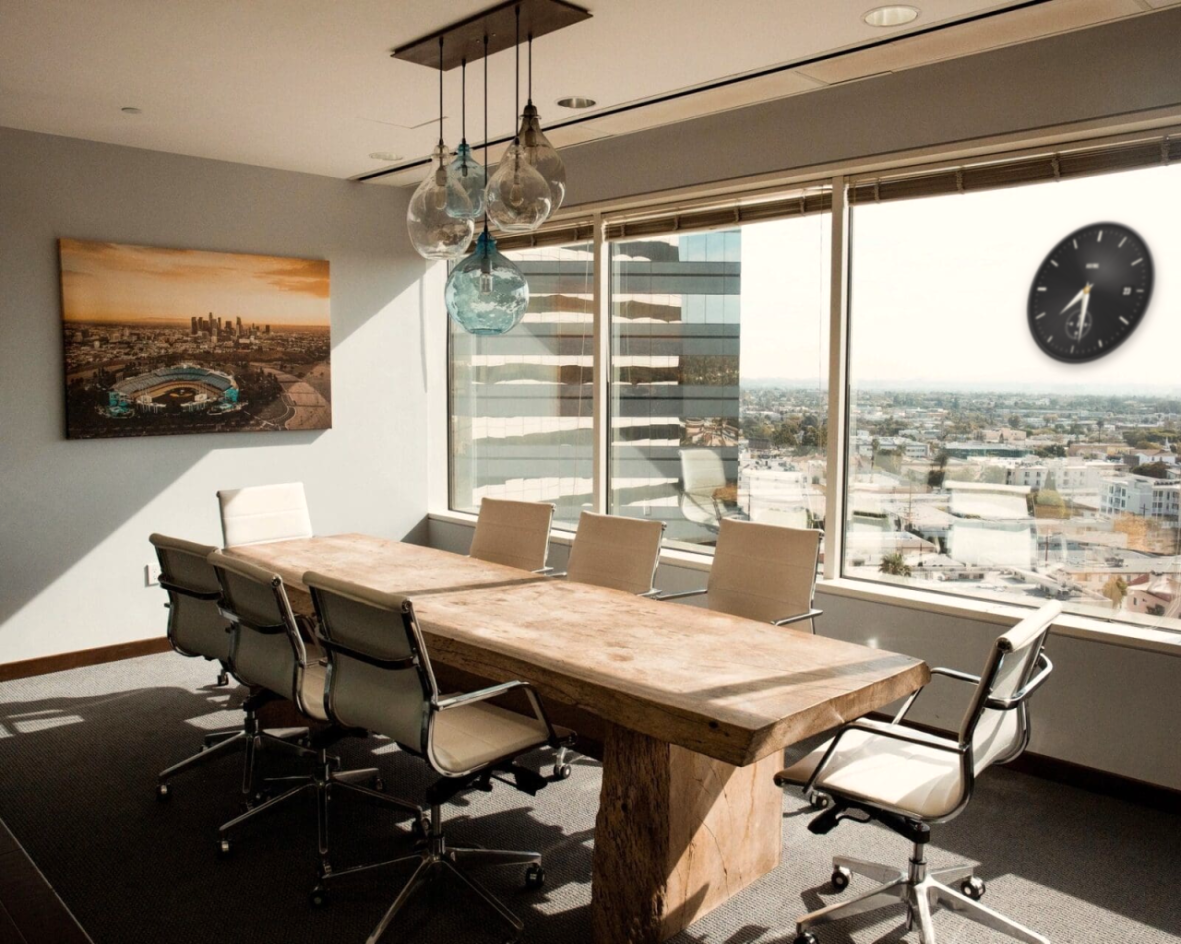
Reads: 7:29
